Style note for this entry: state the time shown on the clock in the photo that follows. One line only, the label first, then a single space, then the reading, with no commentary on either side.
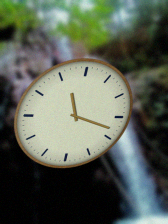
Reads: 11:18
